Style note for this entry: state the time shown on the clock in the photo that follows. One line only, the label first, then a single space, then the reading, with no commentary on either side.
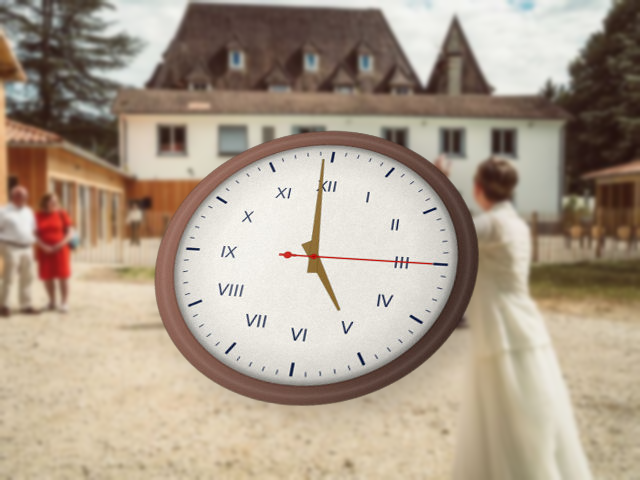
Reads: 4:59:15
